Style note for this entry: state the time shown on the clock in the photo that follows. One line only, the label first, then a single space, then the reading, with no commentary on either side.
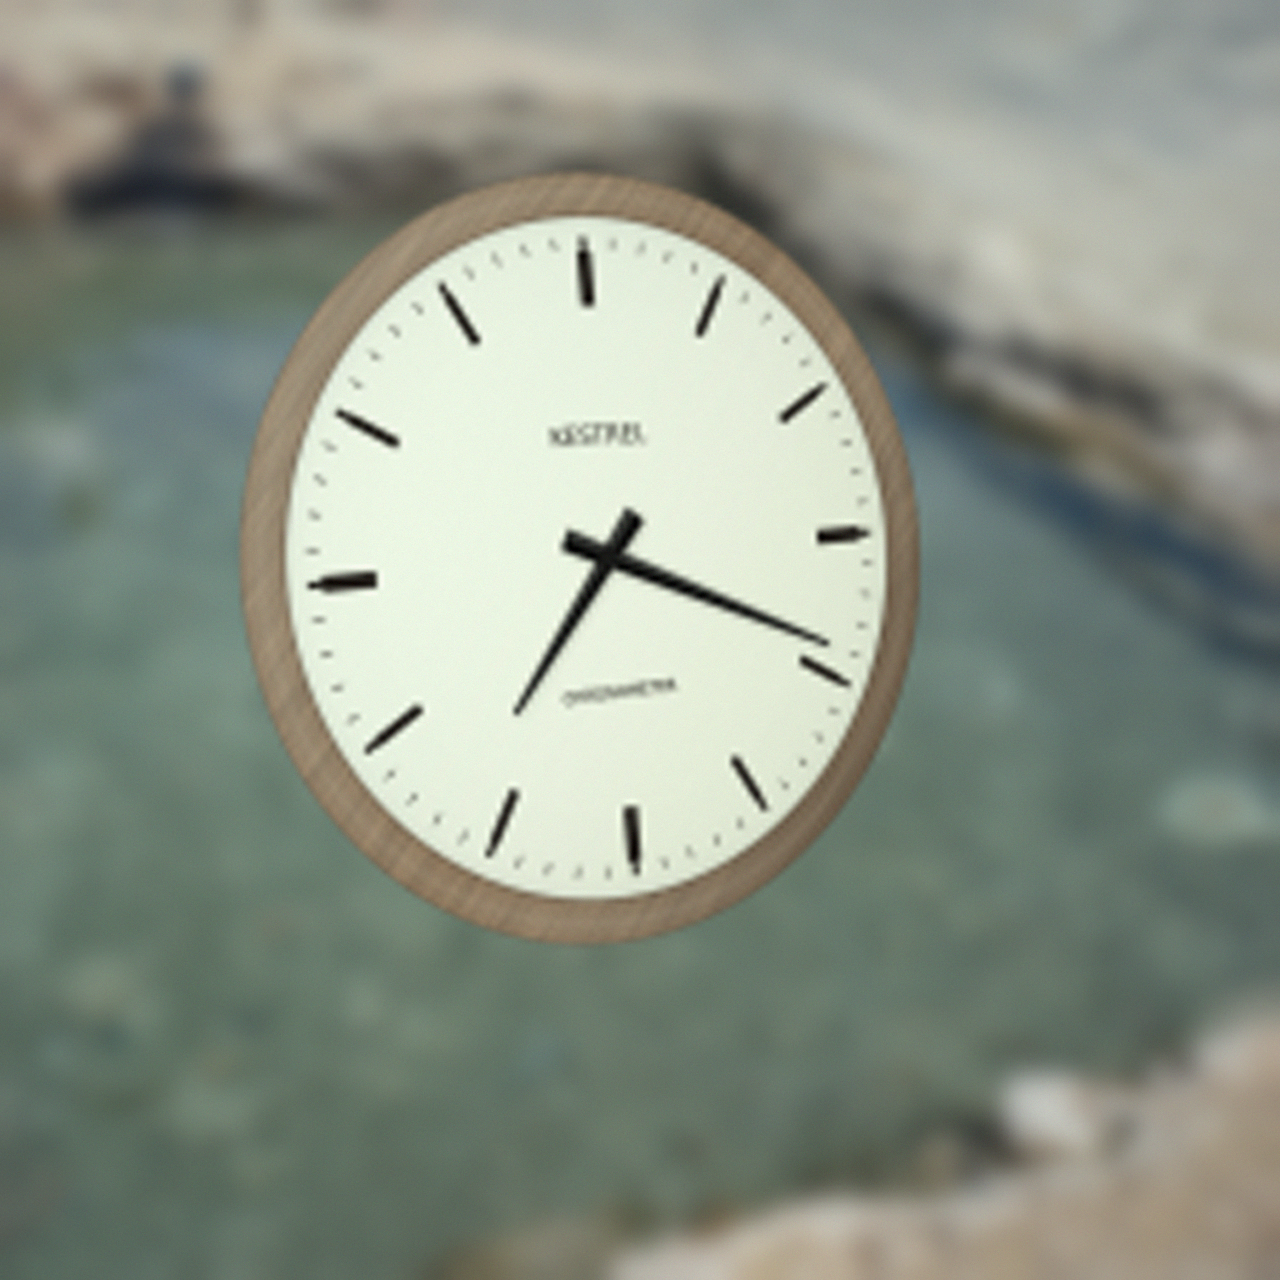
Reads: 7:19
